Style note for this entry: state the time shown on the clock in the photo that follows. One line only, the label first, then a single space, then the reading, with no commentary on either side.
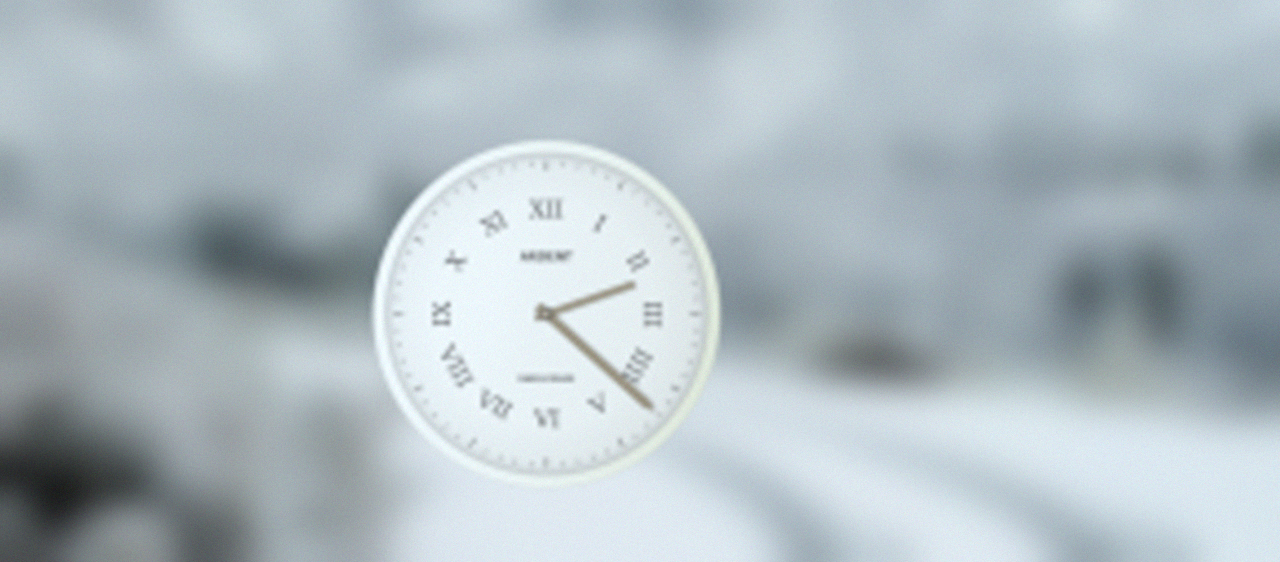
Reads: 2:22
